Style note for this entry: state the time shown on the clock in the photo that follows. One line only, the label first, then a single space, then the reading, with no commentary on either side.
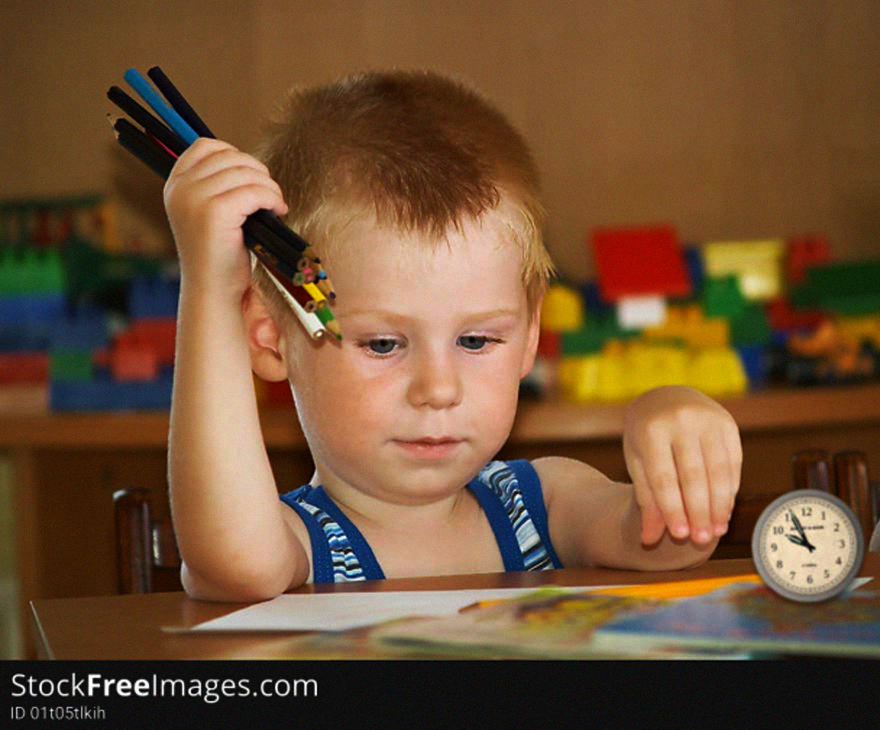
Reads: 9:56
